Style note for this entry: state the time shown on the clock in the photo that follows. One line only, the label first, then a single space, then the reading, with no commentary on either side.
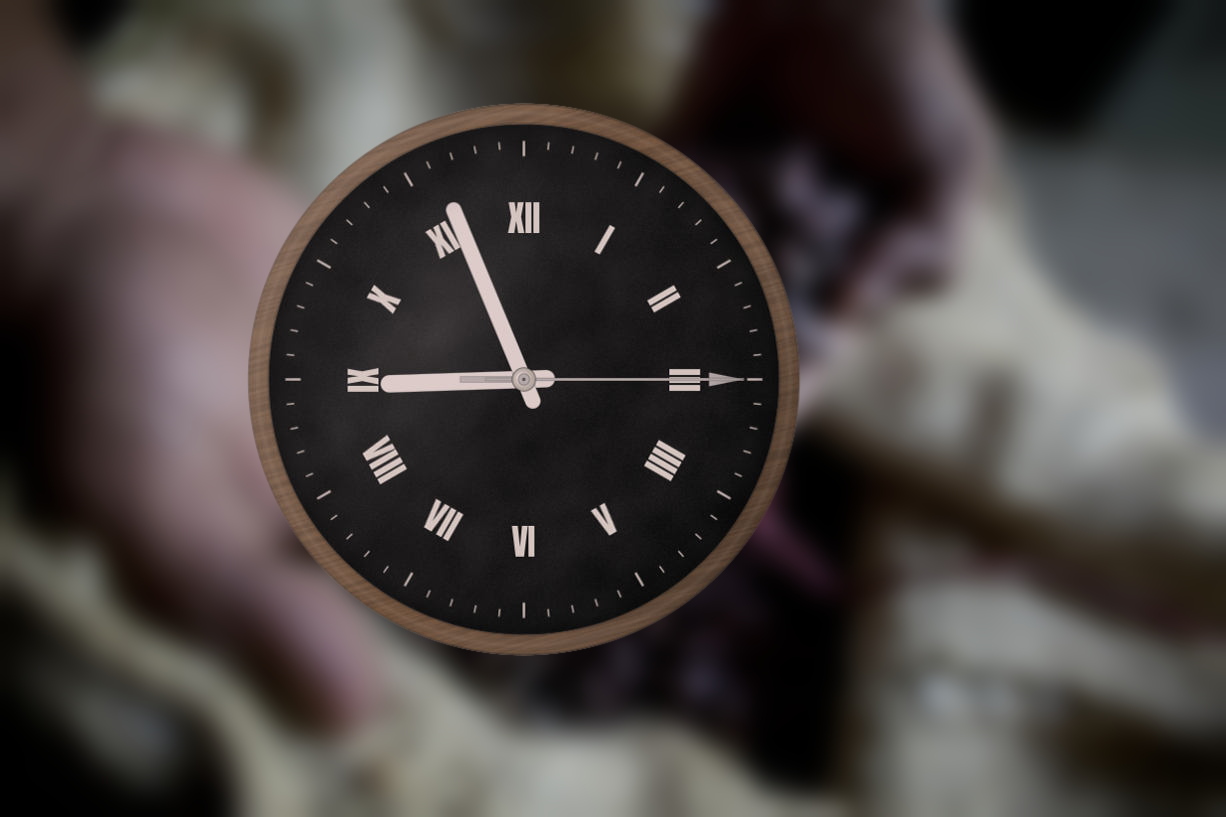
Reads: 8:56:15
